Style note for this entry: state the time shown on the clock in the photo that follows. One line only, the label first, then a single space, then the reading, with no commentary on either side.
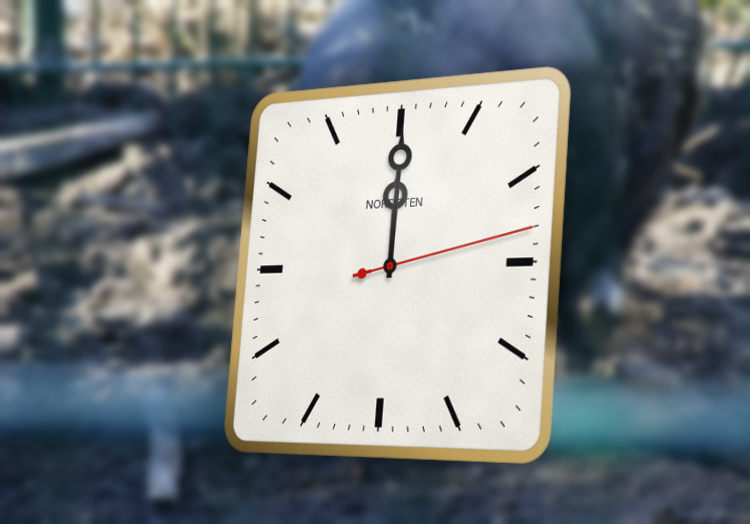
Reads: 12:00:13
